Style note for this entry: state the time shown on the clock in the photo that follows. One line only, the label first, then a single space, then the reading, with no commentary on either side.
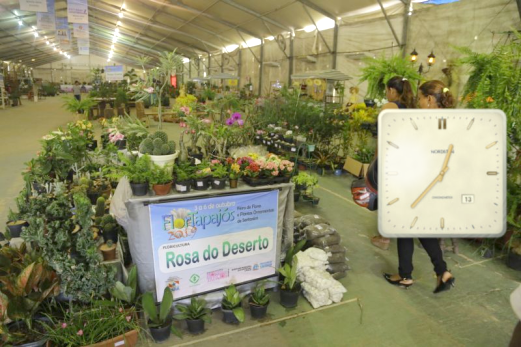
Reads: 12:37
